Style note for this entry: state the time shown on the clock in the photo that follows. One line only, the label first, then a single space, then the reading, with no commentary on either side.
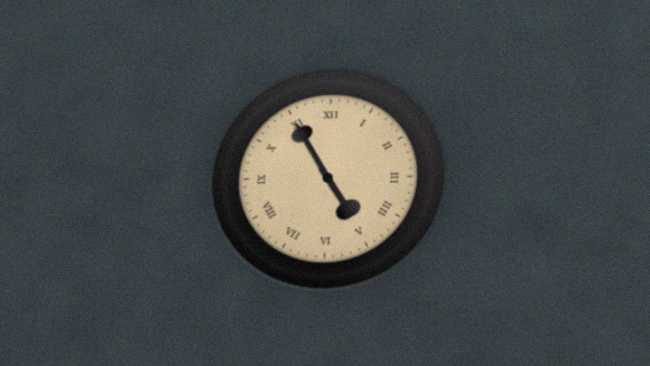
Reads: 4:55
